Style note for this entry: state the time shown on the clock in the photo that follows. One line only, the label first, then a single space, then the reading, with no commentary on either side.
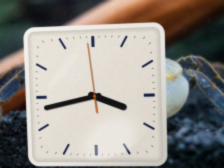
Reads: 3:42:59
